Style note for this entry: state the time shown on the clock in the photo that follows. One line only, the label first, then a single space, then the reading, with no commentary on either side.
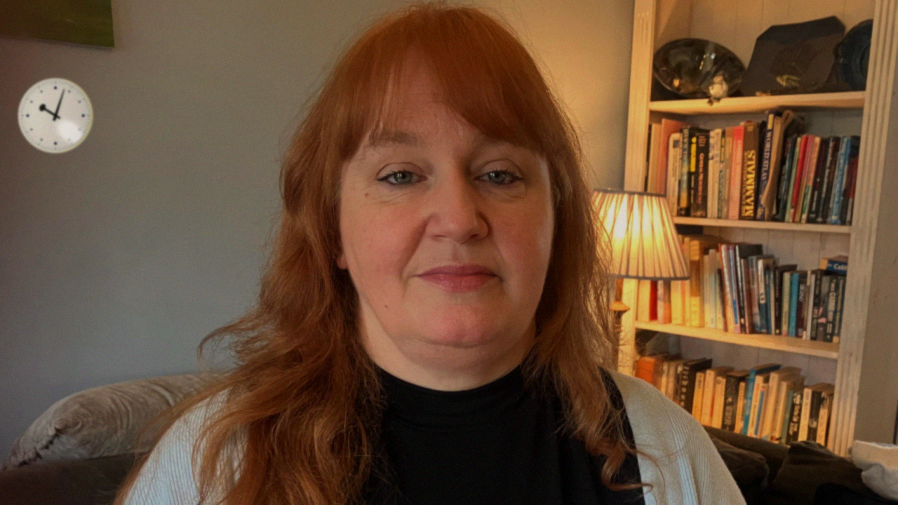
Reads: 10:03
